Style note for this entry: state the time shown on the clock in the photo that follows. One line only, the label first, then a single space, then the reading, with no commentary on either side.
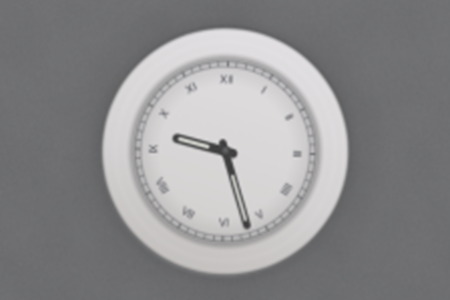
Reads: 9:27
